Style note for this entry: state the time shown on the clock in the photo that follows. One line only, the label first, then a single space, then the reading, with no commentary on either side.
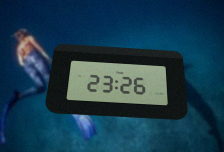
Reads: 23:26
